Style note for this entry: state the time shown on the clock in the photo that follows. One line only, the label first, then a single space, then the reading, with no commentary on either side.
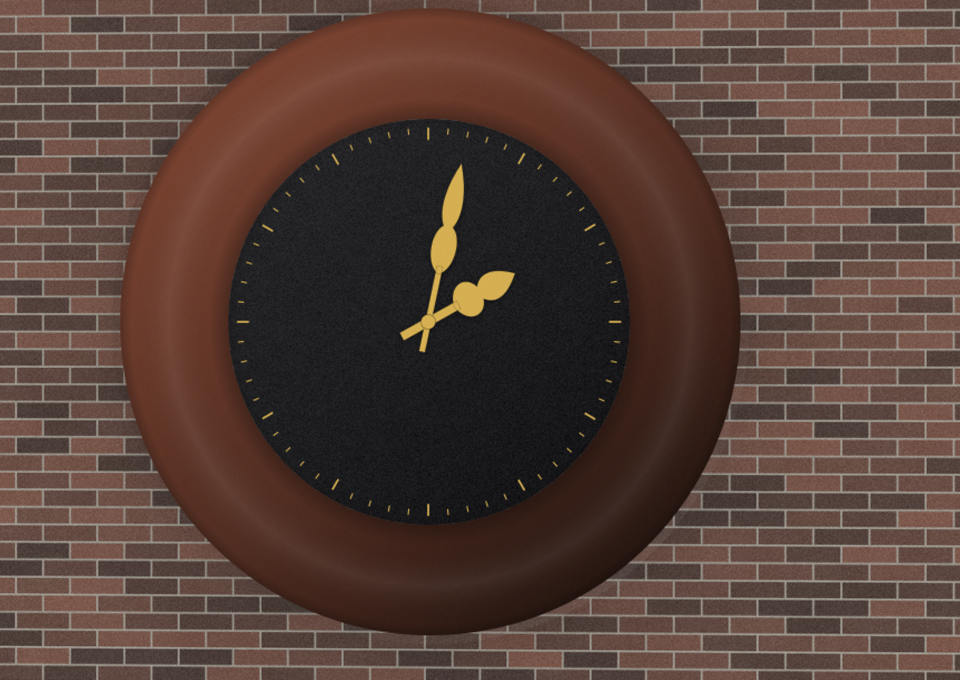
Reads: 2:02
